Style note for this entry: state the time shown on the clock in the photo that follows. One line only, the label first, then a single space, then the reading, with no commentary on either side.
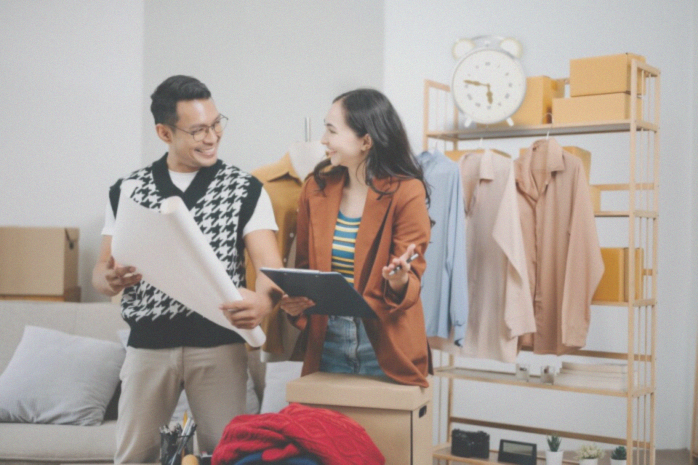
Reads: 5:47
